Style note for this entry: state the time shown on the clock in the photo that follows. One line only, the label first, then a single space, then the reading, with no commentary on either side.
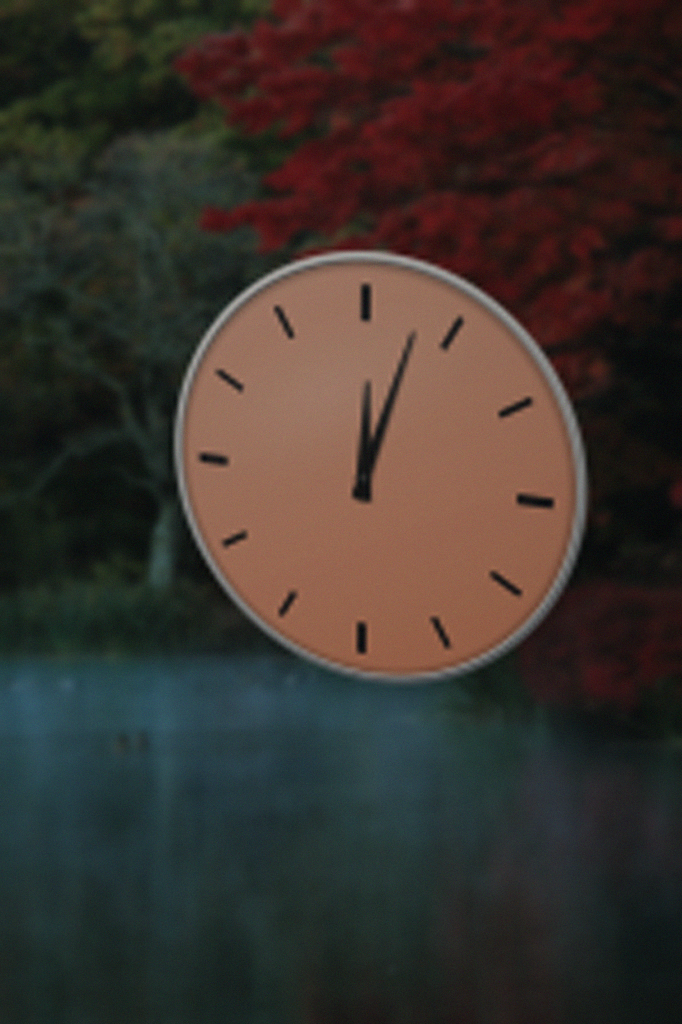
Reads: 12:03
